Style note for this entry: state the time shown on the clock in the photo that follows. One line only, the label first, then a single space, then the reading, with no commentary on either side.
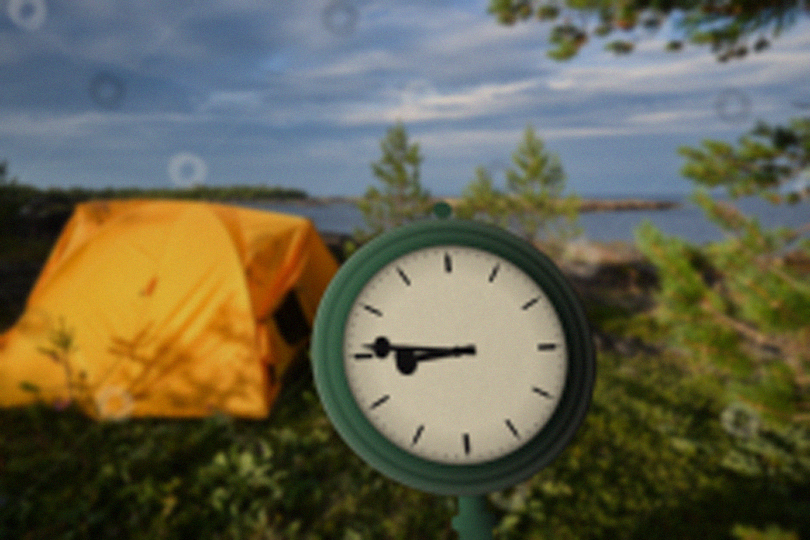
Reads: 8:46
